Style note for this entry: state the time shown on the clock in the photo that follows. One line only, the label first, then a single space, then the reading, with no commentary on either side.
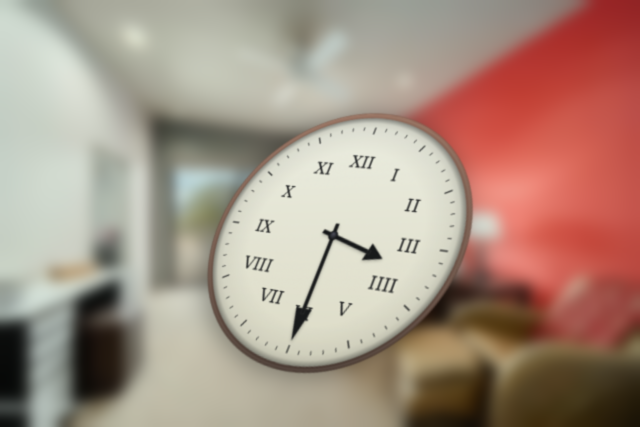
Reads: 3:30
